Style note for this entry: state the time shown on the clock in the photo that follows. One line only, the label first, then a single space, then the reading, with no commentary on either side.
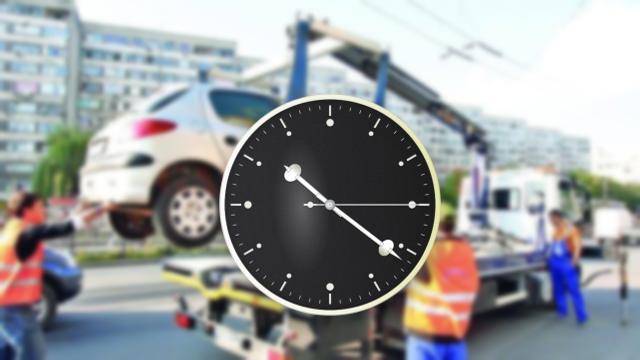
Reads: 10:21:15
